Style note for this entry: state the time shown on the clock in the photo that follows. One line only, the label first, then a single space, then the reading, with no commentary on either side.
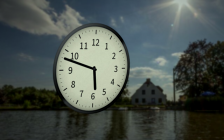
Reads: 5:48
